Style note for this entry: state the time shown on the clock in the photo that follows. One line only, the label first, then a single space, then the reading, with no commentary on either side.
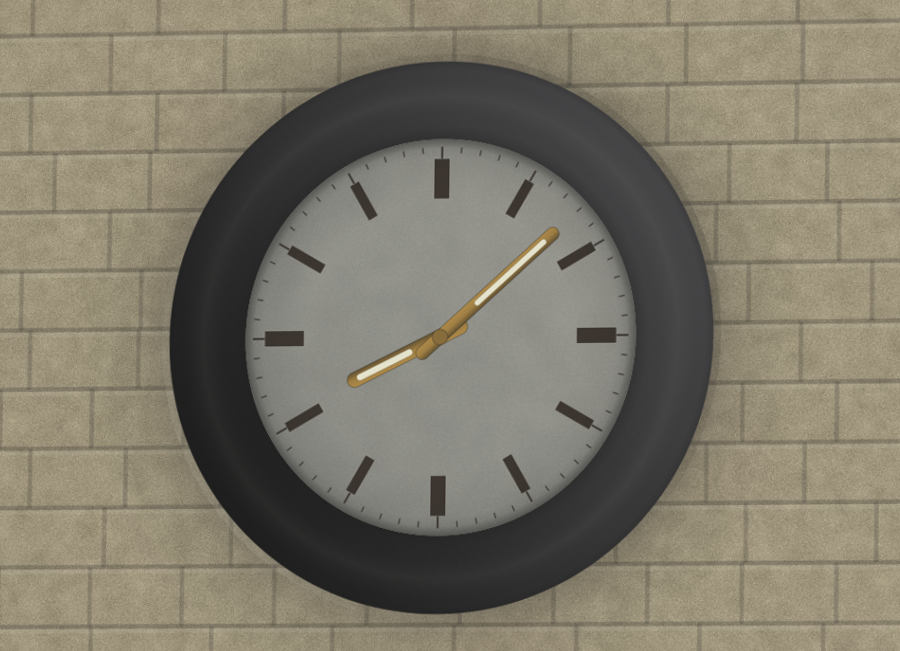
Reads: 8:08
